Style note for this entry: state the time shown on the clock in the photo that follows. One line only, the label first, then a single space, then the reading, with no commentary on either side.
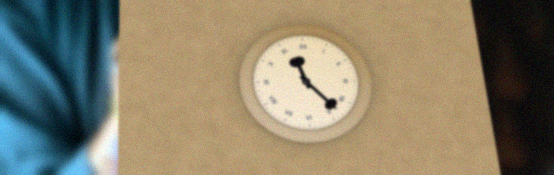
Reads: 11:23
